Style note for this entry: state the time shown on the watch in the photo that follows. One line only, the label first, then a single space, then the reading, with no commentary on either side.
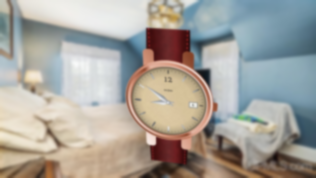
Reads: 8:51
